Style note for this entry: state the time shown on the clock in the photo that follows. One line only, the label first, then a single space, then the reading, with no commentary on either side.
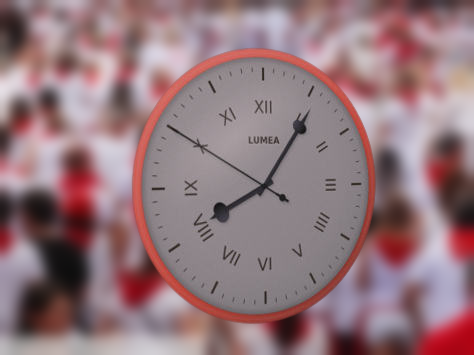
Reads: 8:05:50
